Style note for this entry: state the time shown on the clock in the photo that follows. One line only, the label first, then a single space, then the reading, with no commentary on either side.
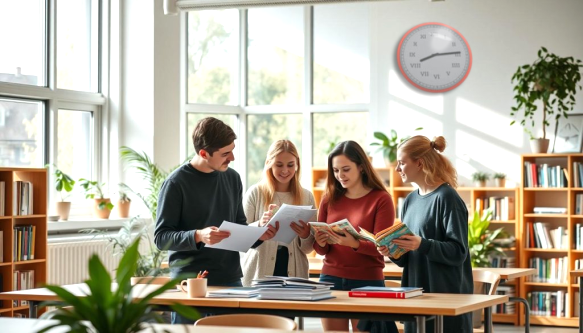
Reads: 8:14
